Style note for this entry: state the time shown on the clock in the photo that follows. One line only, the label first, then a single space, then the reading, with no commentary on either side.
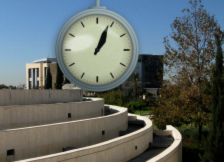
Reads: 1:04
